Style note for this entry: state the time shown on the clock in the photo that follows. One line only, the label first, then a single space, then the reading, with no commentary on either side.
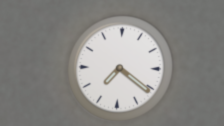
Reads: 7:21
